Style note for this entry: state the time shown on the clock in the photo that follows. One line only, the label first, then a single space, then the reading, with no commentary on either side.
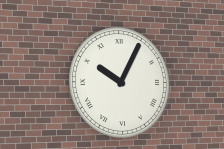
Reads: 10:05
